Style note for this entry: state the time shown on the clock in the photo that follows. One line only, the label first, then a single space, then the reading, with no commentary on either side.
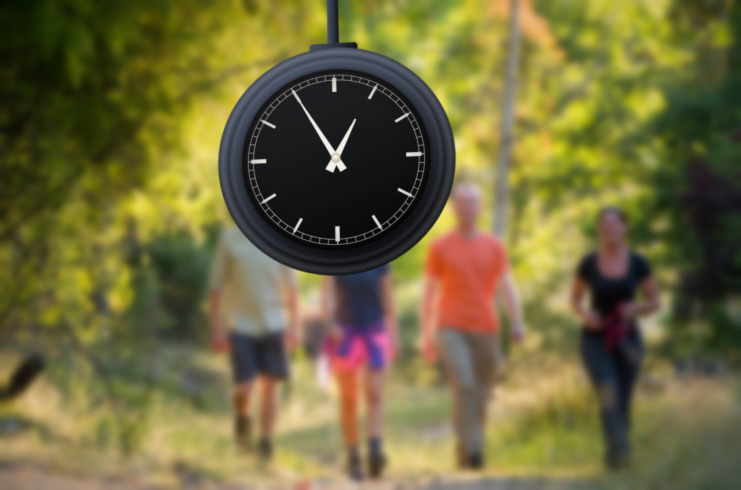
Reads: 12:55
